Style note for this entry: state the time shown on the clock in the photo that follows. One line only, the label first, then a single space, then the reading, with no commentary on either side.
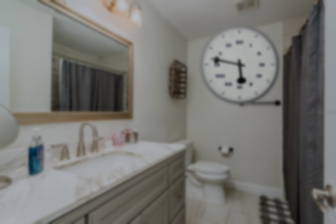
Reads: 5:47
